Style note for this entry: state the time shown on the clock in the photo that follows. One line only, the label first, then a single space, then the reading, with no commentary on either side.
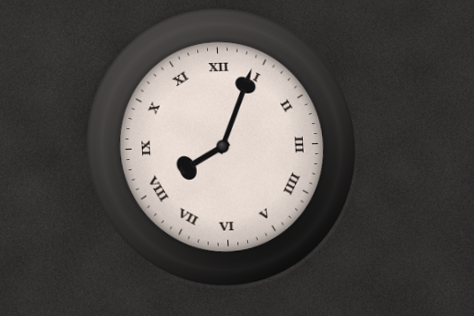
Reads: 8:04
